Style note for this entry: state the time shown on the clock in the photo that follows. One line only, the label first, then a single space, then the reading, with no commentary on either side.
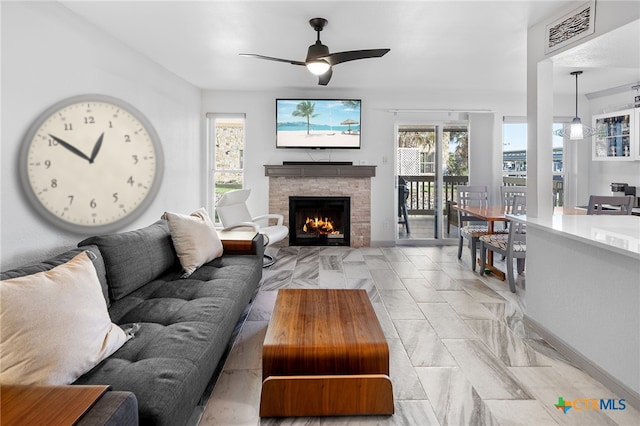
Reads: 12:51
